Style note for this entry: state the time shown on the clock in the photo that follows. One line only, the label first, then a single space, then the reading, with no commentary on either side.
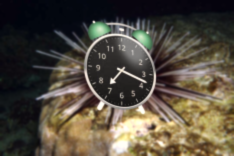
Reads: 7:18
